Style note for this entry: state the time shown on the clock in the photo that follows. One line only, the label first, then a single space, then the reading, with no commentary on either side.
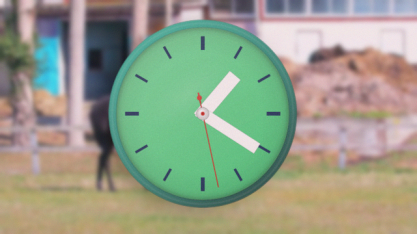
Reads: 1:20:28
